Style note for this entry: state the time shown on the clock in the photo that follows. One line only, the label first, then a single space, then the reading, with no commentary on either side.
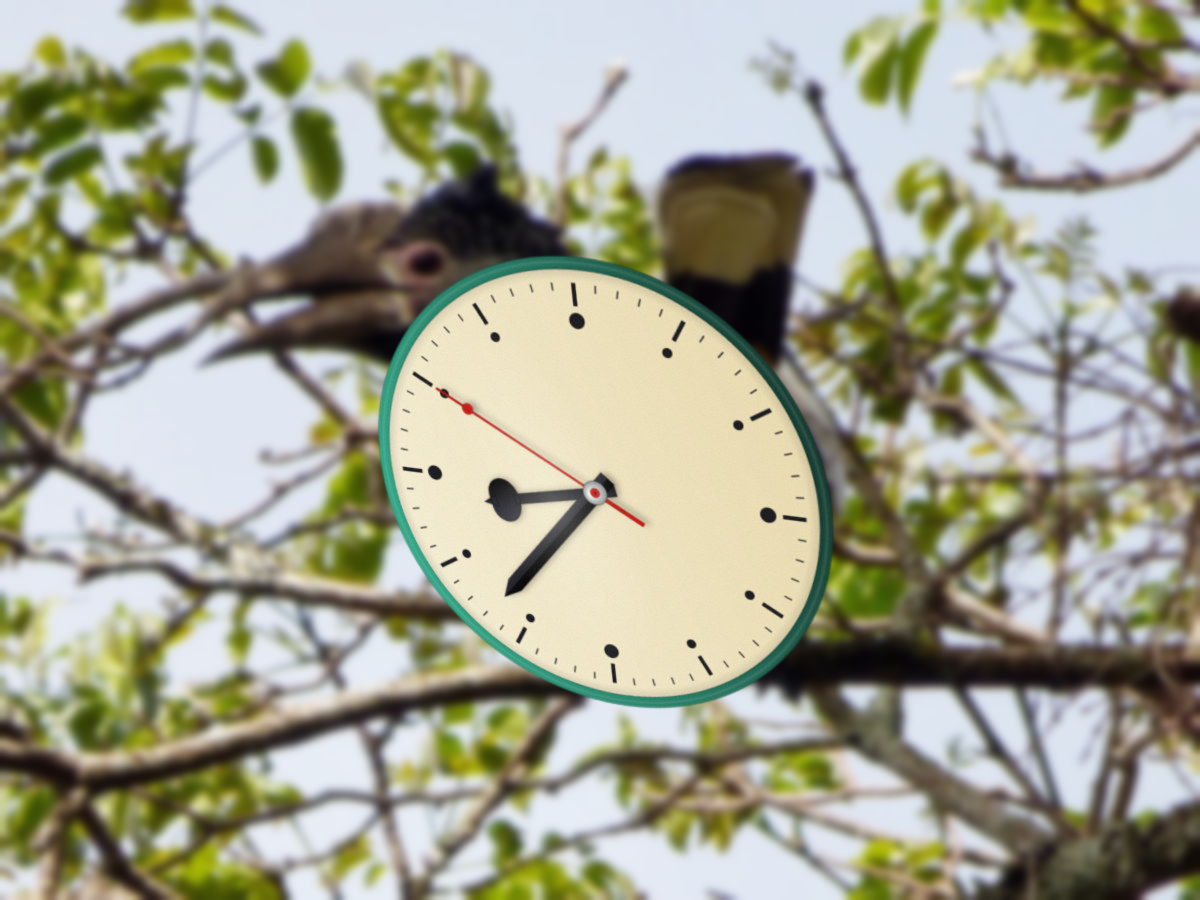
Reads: 8:36:50
